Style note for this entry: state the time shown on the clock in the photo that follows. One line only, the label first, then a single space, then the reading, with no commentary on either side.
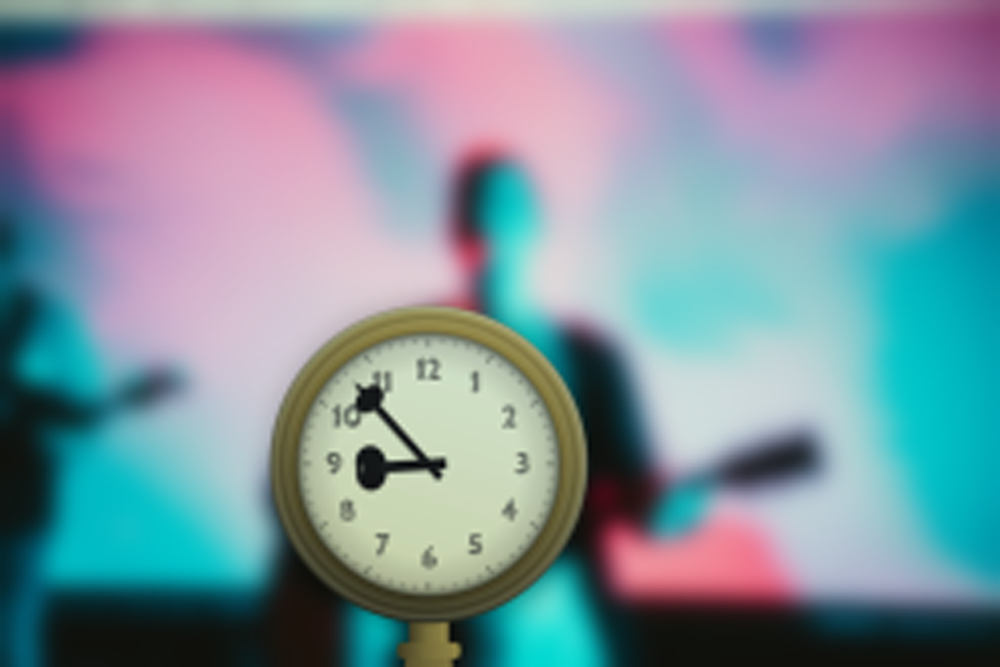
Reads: 8:53
